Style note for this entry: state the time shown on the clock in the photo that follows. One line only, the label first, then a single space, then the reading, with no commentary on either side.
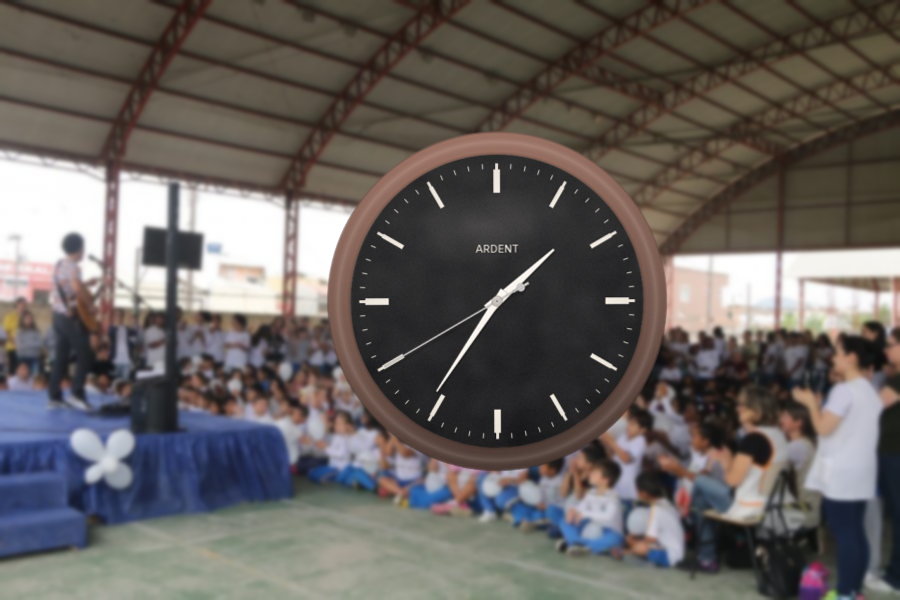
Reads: 1:35:40
